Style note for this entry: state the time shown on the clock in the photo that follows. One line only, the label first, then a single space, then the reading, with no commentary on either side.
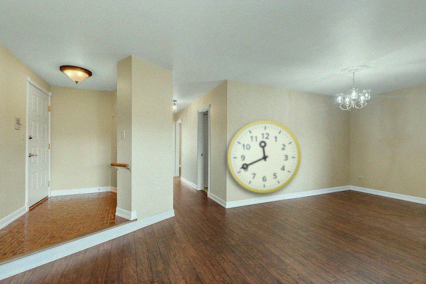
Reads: 11:41
